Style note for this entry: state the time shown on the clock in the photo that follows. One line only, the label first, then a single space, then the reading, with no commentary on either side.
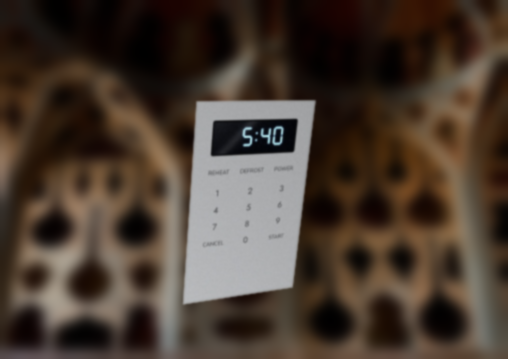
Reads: 5:40
